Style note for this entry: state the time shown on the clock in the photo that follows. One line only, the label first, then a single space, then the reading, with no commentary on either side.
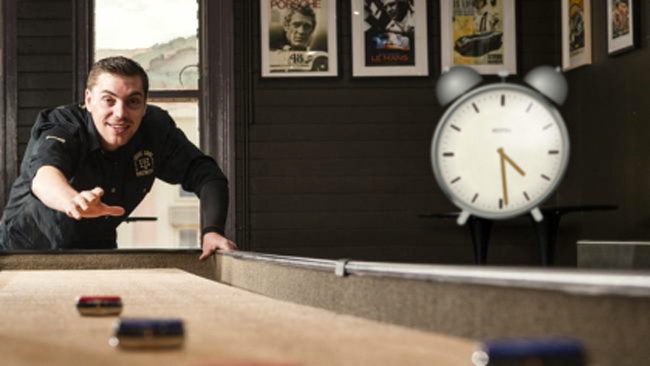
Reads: 4:29
